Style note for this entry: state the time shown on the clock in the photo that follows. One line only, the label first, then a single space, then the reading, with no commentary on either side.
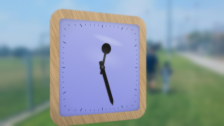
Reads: 12:27
